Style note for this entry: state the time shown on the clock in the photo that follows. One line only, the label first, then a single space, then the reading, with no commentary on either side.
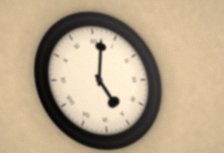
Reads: 5:02
